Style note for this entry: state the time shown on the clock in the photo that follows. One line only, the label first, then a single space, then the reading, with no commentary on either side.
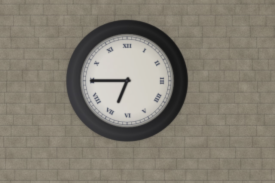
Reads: 6:45
